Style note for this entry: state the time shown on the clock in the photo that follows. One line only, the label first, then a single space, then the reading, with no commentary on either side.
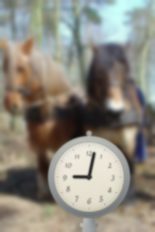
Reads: 9:02
